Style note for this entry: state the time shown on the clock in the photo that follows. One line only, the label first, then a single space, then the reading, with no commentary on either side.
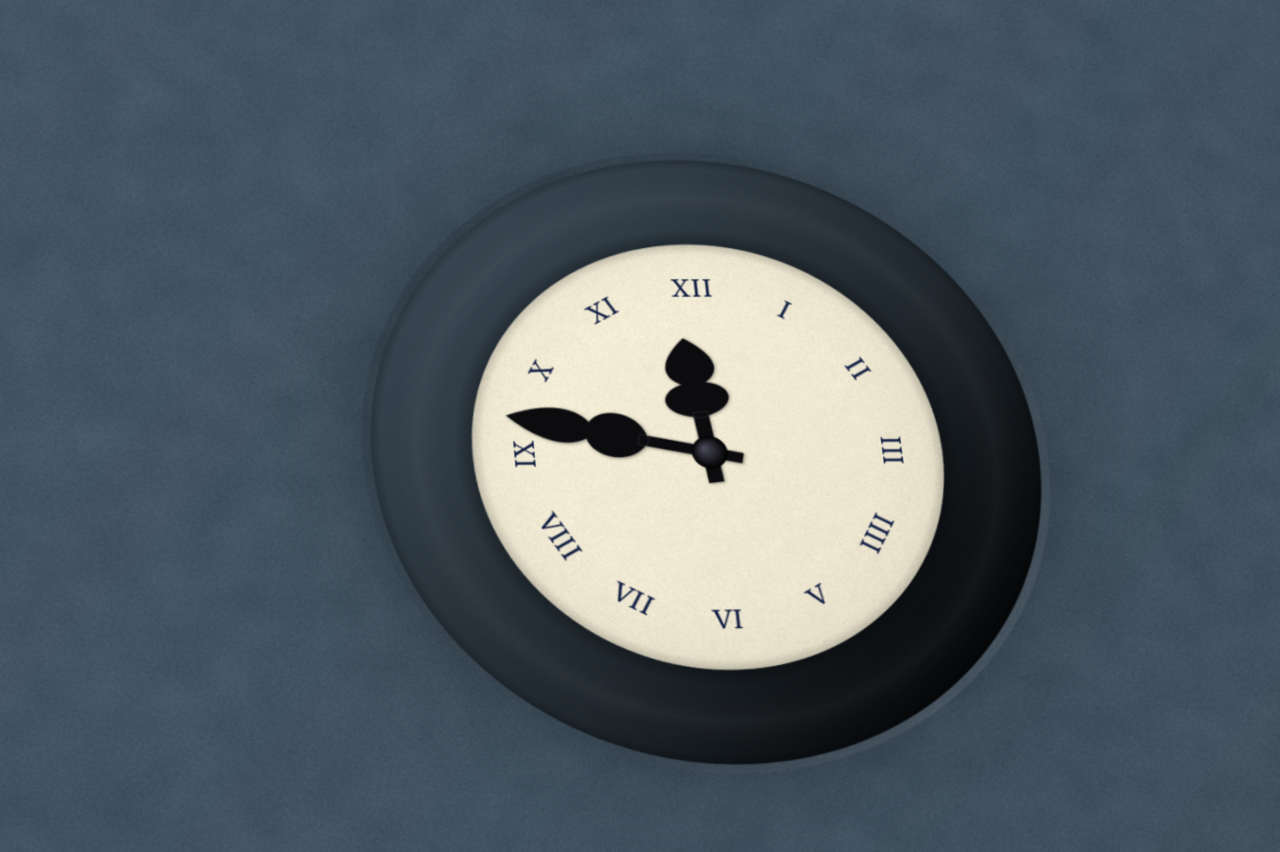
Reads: 11:47
